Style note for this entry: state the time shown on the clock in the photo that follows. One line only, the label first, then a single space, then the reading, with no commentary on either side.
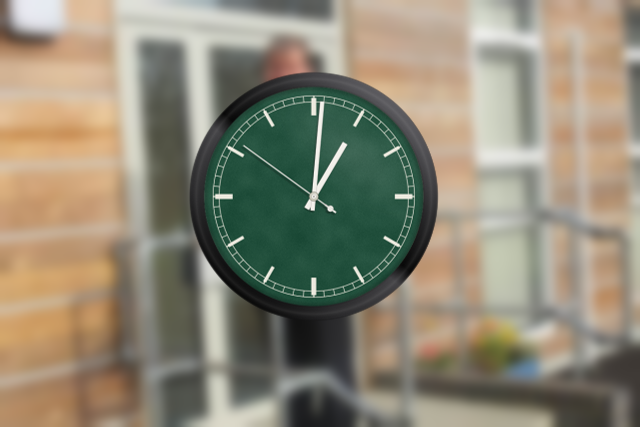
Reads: 1:00:51
